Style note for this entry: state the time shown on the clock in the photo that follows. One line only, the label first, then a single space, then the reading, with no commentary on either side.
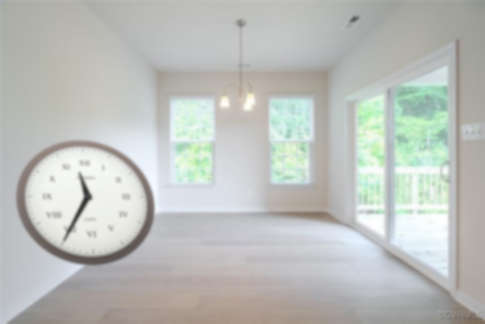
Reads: 11:35
